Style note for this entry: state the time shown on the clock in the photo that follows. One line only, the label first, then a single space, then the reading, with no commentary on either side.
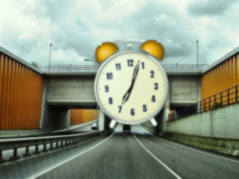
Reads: 7:03
